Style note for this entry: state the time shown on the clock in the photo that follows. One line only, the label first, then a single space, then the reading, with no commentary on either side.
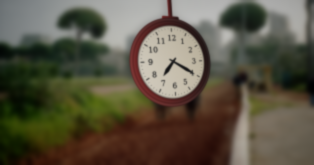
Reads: 7:20
